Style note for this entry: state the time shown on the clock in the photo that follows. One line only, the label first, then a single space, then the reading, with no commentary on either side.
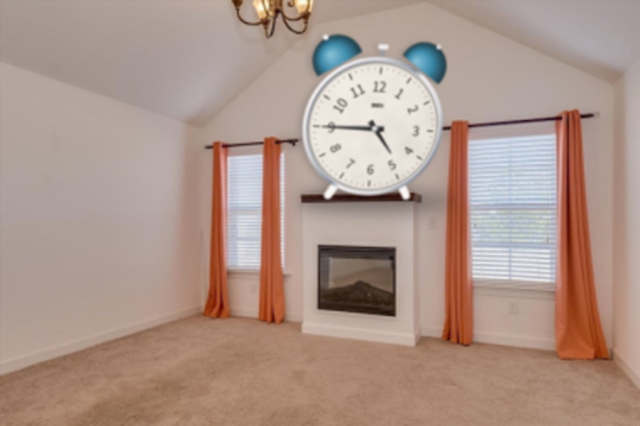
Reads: 4:45
